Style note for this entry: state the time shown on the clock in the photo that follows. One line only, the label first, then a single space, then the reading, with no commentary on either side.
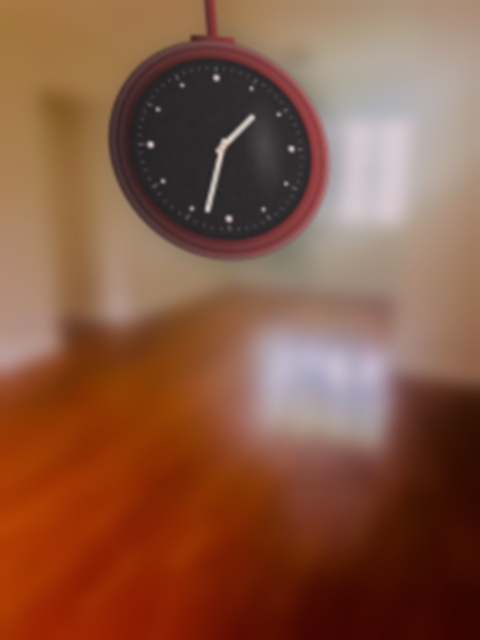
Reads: 1:33
